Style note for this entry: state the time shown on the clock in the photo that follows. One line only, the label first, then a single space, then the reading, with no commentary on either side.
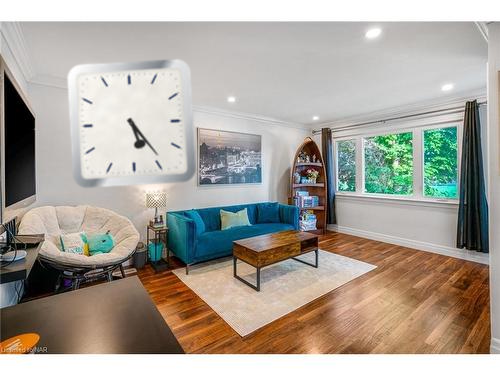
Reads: 5:24
